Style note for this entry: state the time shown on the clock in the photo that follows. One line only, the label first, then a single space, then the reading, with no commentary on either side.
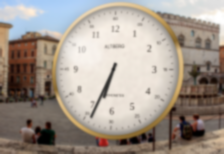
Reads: 6:34
